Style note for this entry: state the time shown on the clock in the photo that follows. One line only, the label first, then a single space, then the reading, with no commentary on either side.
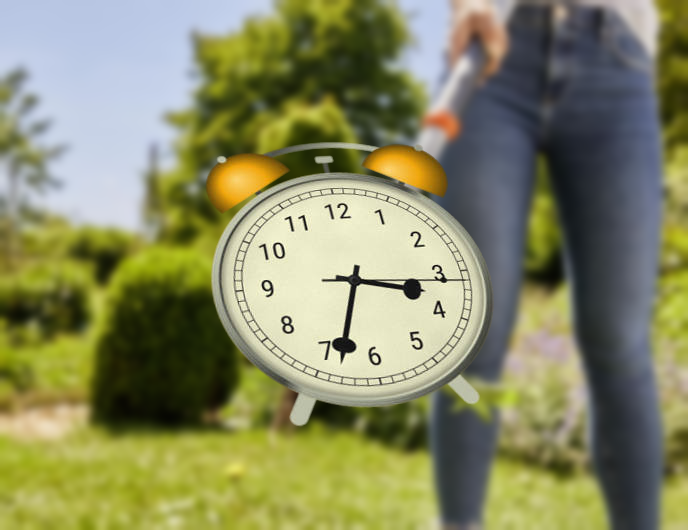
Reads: 3:33:16
